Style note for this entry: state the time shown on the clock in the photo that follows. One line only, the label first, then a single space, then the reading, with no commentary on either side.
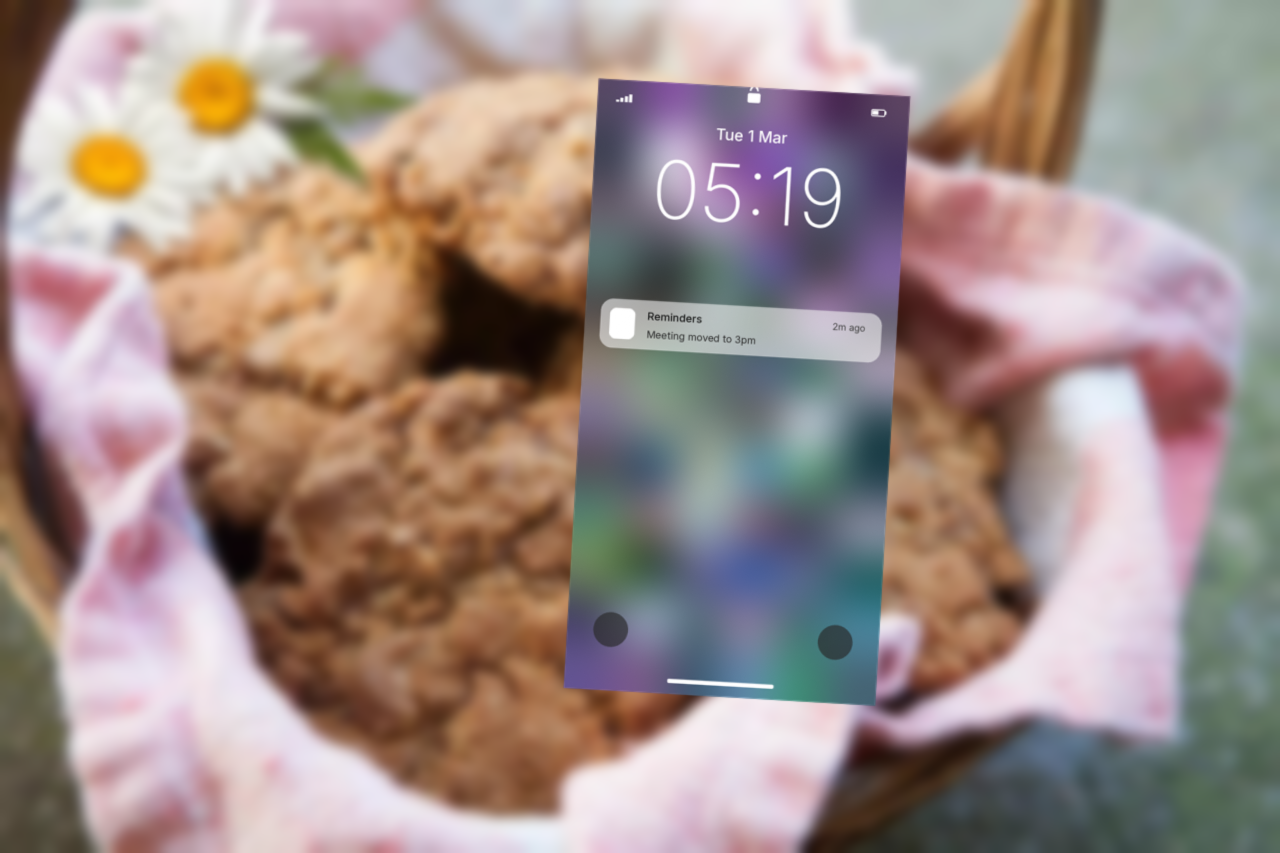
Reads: 5:19
